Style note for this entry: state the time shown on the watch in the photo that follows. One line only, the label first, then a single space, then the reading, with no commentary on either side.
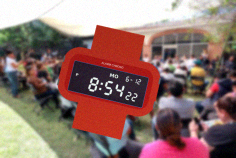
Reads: 8:54:22
